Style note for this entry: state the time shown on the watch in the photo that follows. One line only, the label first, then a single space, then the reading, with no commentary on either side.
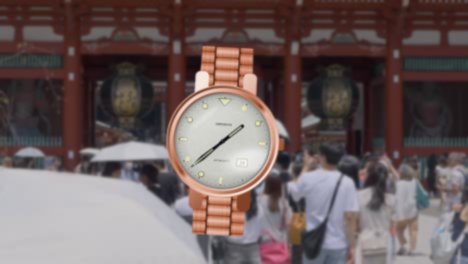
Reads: 1:38
